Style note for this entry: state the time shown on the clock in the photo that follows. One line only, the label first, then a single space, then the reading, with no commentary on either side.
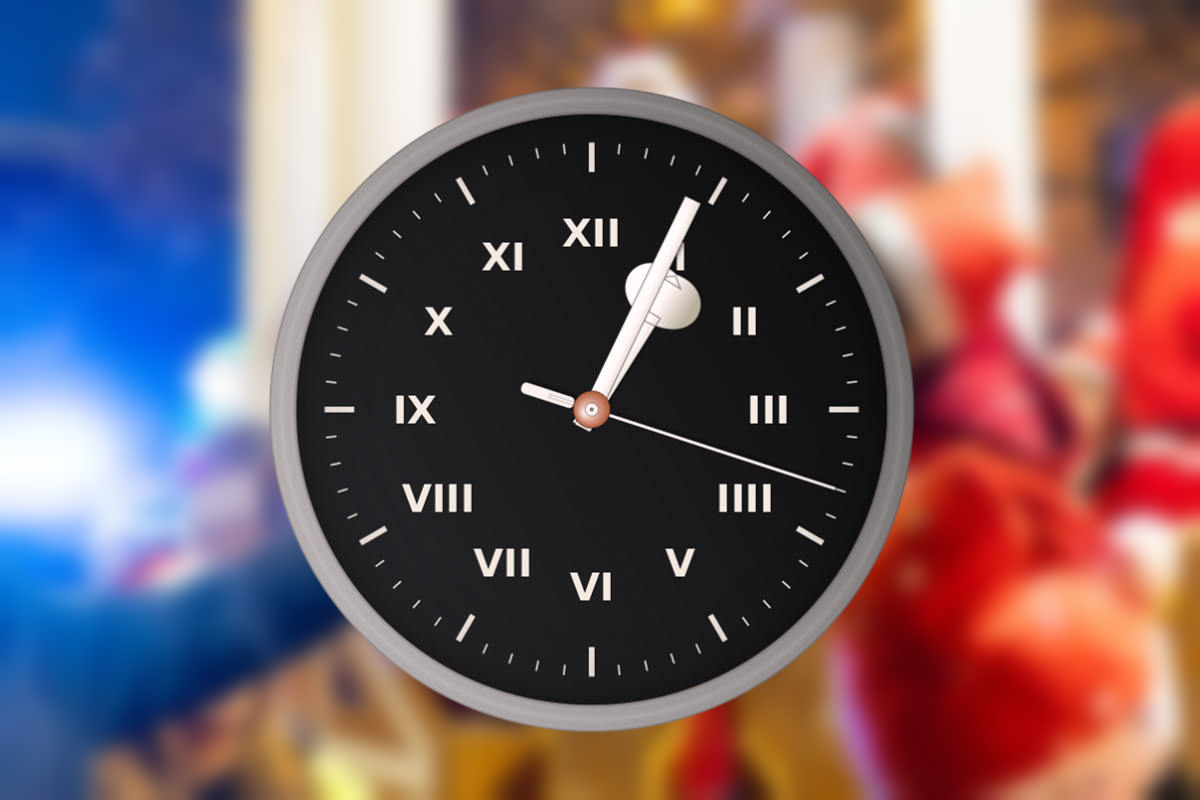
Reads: 1:04:18
